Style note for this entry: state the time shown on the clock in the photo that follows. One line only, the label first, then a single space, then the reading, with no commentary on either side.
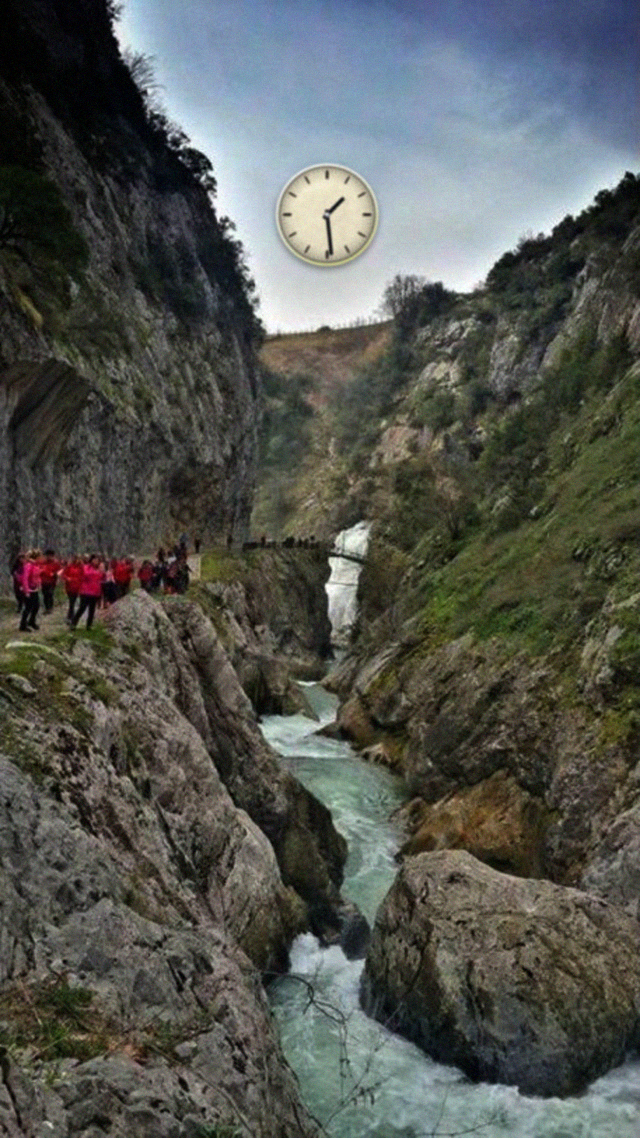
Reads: 1:29
